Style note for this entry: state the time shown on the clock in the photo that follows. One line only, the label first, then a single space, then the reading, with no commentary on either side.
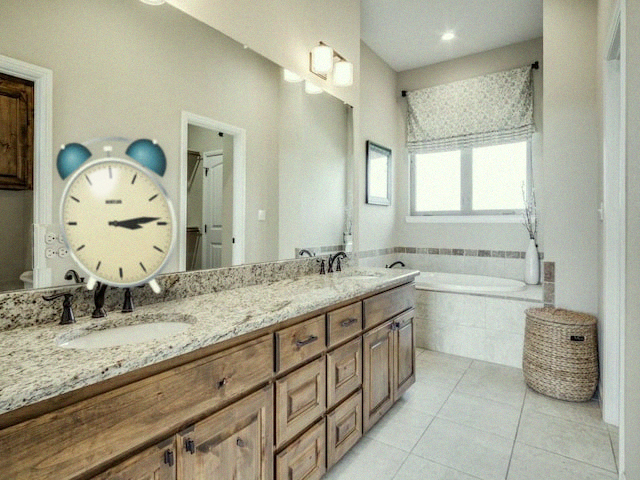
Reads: 3:14
